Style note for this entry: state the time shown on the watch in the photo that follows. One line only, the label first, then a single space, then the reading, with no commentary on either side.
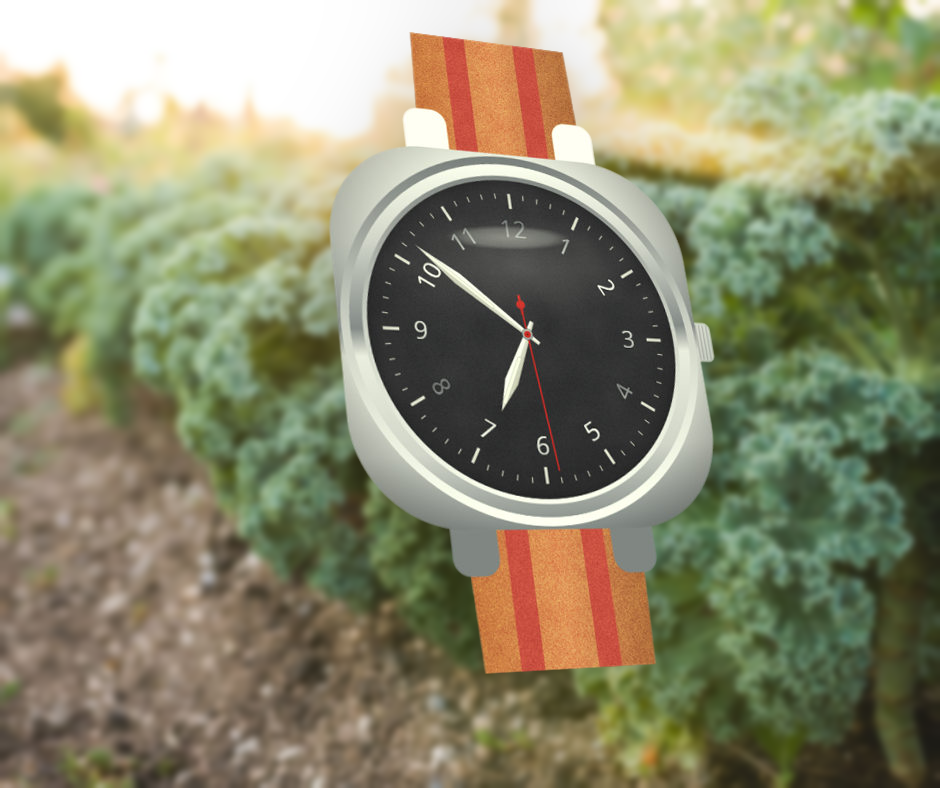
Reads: 6:51:29
